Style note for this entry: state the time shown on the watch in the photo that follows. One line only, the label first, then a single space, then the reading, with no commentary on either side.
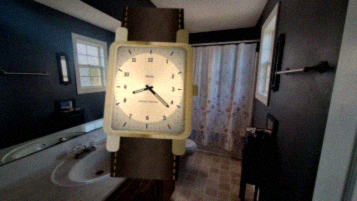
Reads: 8:22
